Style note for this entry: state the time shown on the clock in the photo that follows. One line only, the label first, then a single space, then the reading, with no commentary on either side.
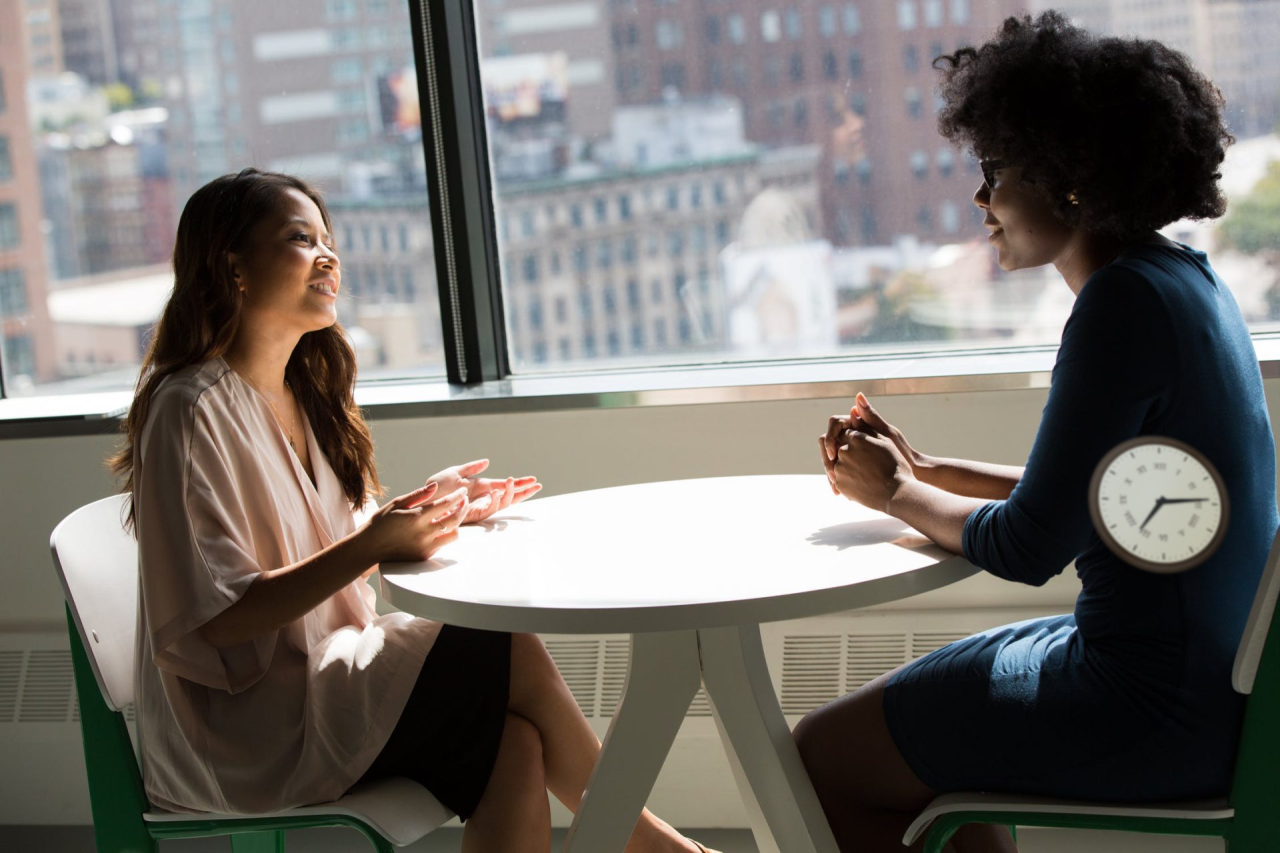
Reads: 7:14
